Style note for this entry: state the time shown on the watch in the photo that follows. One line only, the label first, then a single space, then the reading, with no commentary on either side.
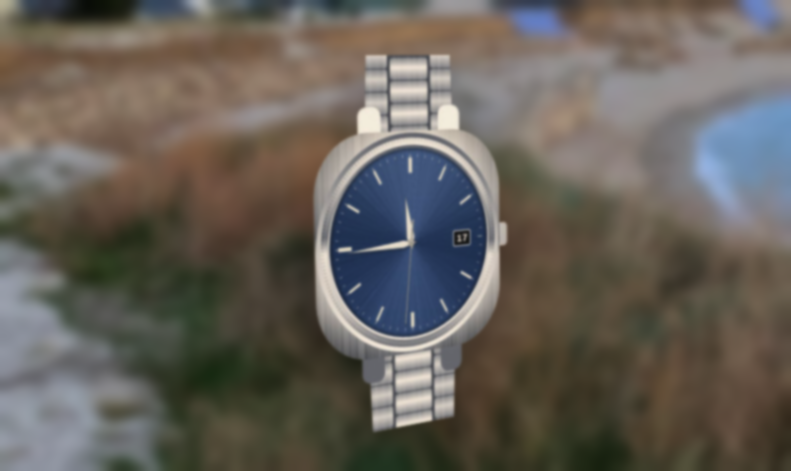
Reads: 11:44:31
